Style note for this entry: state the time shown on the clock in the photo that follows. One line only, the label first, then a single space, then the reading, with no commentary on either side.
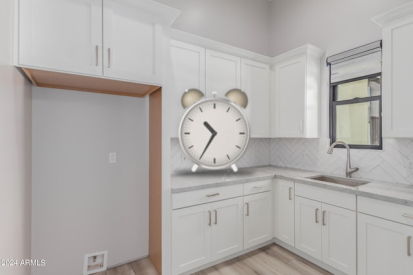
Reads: 10:35
